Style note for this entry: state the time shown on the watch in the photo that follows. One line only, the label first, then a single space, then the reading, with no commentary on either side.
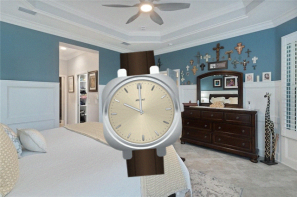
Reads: 10:00
